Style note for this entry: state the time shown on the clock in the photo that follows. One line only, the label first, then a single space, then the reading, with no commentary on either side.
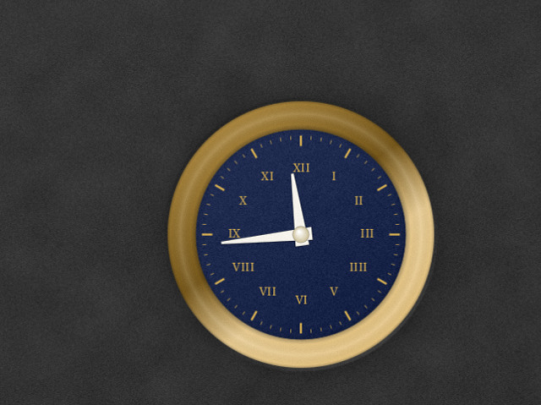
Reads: 11:44
